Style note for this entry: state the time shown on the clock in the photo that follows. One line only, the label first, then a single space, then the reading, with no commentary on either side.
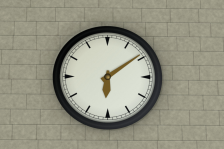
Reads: 6:09
